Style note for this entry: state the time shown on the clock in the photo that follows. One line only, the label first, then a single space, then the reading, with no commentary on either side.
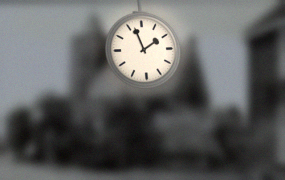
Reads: 1:57
